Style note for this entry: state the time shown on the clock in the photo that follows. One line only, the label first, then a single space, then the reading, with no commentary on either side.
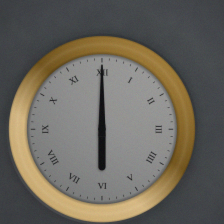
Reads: 6:00
